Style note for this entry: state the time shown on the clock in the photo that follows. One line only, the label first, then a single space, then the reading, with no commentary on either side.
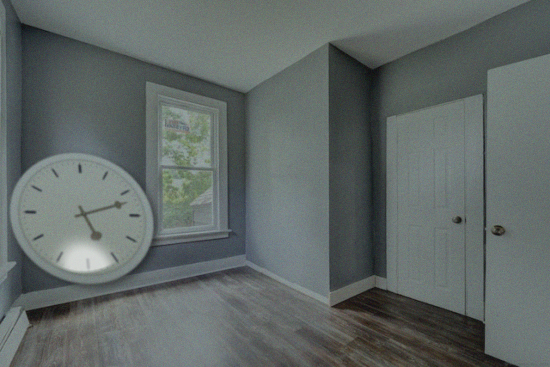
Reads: 5:12
